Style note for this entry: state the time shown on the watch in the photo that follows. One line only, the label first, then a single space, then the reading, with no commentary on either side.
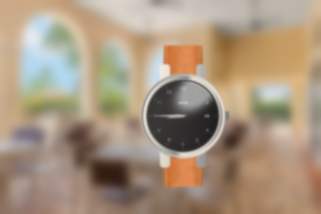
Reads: 8:45
